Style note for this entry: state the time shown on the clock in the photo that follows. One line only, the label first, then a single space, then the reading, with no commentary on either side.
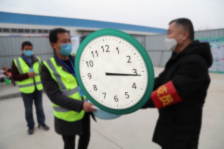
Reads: 3:16
